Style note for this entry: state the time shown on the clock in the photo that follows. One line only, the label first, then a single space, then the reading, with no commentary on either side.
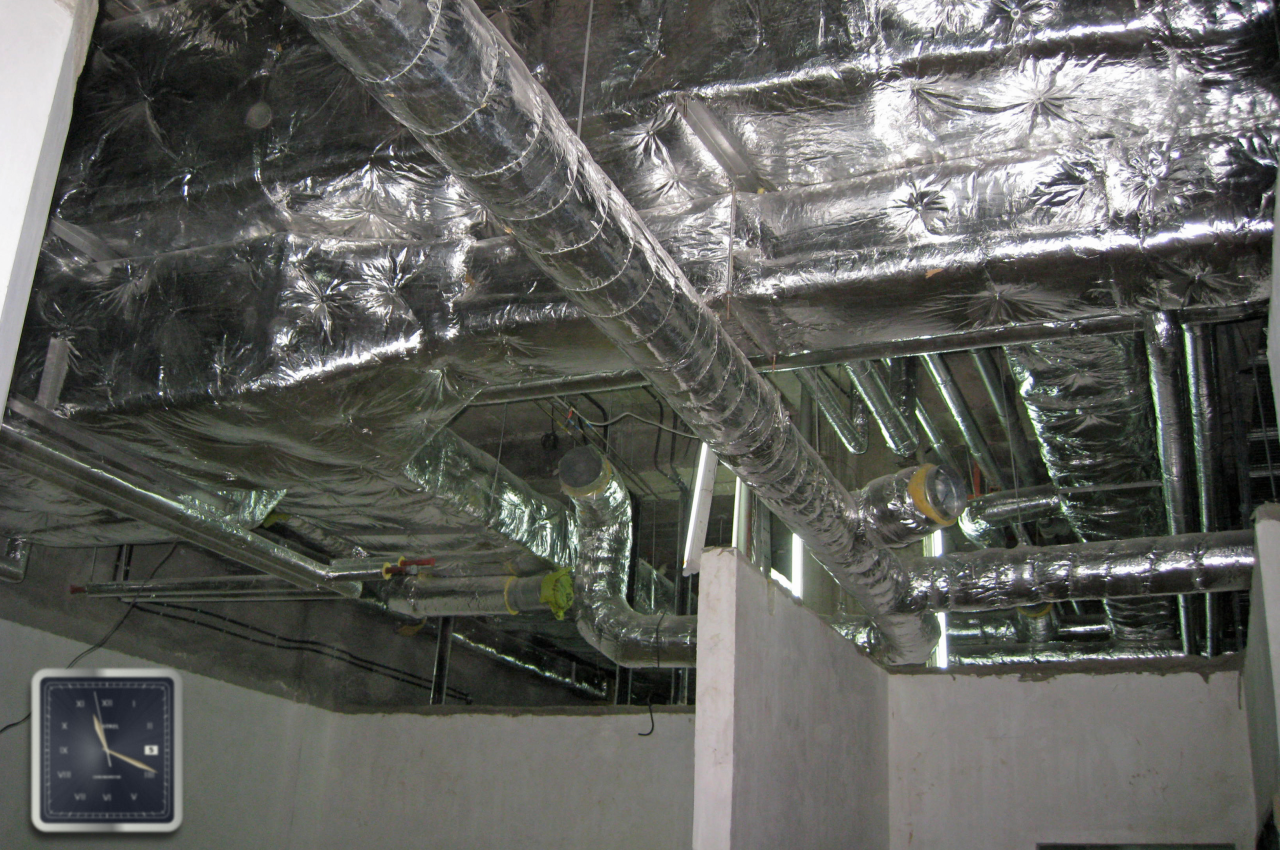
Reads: 11:18:58
